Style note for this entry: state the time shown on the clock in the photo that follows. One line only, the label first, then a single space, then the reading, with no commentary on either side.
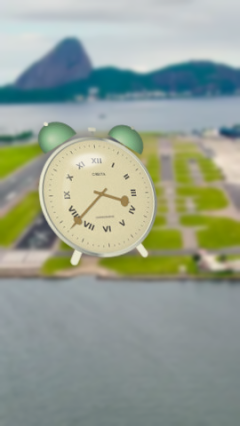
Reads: 3:38
